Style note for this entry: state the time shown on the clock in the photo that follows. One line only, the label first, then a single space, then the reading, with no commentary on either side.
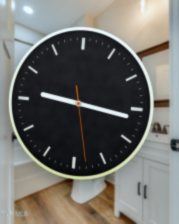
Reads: 9:16:28
